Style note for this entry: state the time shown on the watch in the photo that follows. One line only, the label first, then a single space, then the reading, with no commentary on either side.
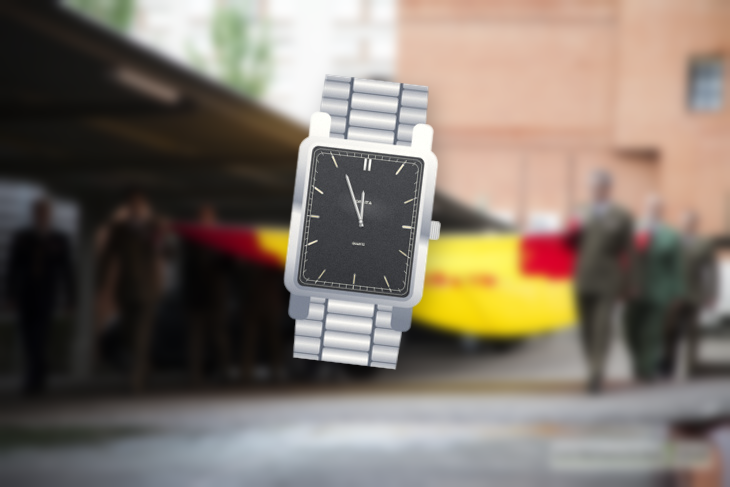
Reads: 11:56
